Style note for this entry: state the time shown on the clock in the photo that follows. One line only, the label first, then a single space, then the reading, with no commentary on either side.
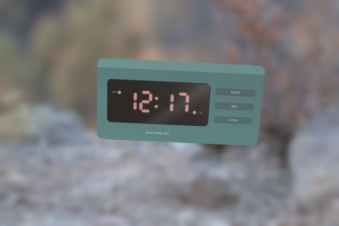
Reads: 12:17
